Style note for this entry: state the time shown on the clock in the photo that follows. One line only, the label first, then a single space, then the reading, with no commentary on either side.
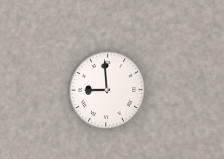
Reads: 8:59
